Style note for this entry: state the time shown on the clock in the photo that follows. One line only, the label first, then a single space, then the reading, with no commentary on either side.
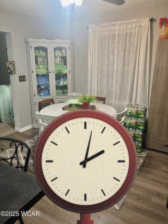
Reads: 2:02
